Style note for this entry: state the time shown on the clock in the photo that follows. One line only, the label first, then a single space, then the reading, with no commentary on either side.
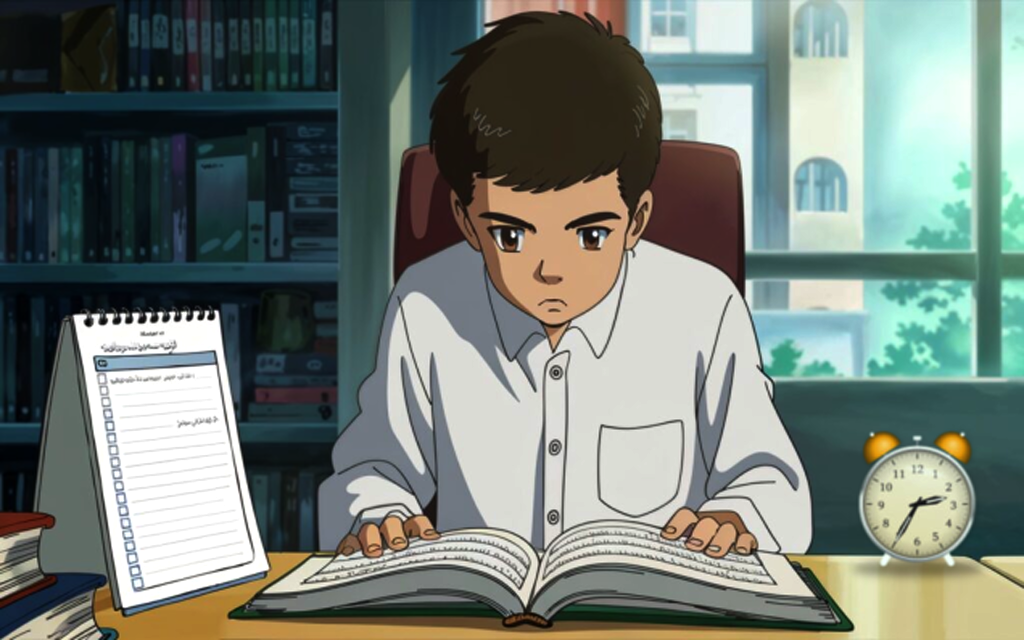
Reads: 2:35
